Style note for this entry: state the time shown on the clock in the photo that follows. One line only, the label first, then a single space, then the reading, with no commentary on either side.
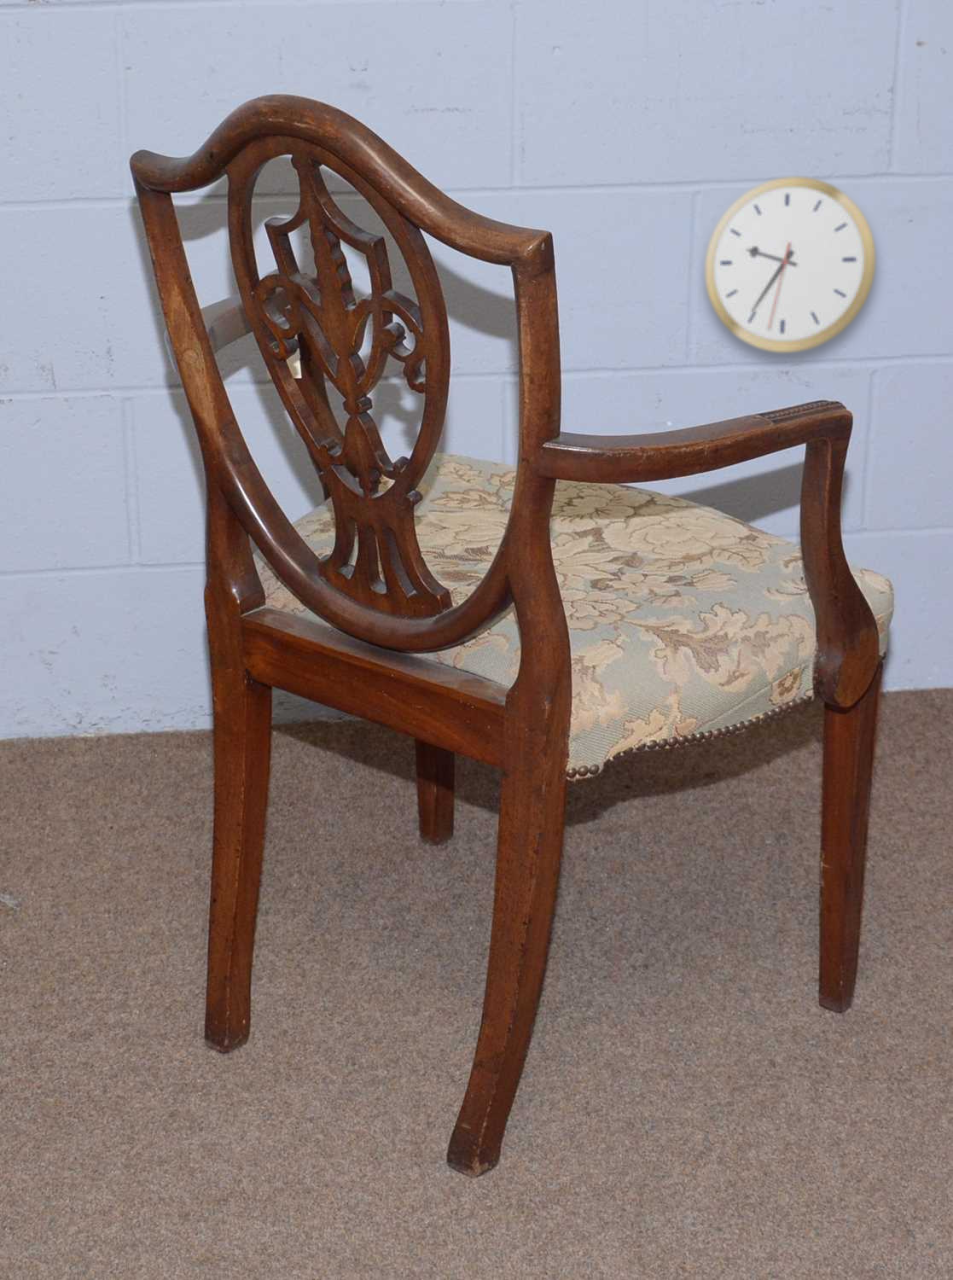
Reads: 9:35:32
